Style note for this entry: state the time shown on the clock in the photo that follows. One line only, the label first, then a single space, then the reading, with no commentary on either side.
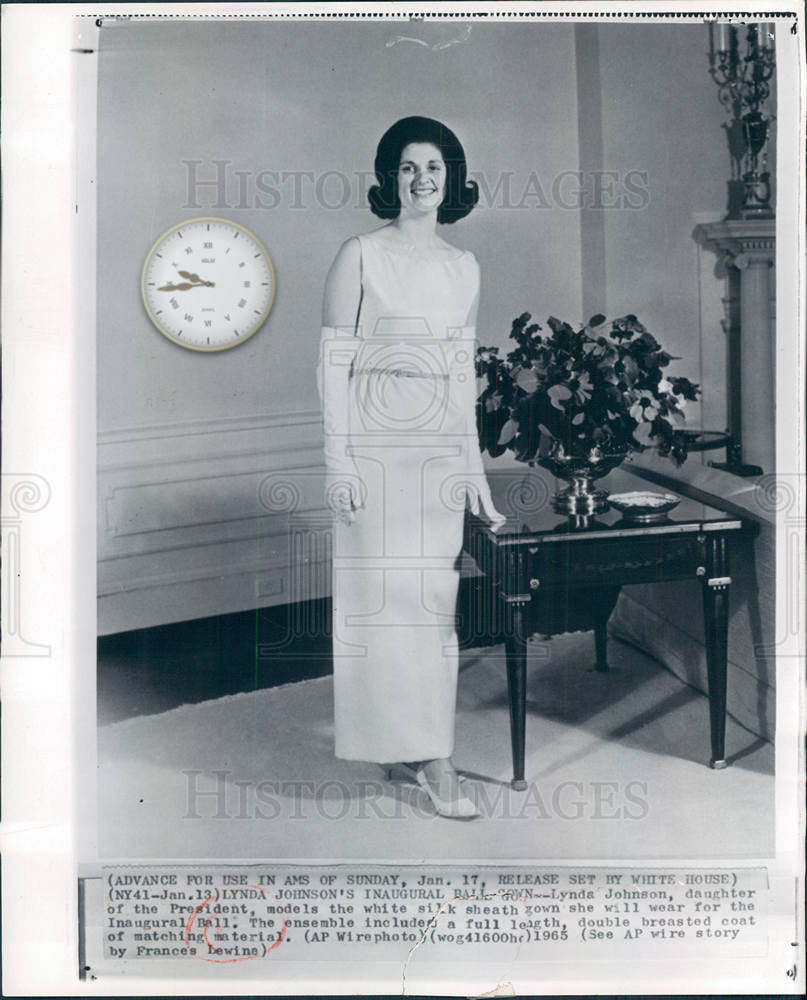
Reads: 9:44
